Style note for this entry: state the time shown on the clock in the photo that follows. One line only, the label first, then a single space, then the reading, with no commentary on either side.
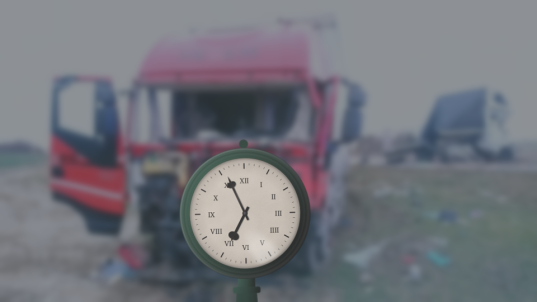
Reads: 6:56
